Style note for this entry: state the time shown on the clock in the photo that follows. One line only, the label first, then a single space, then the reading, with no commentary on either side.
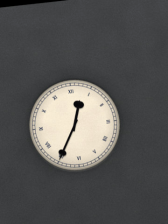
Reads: 12:35
